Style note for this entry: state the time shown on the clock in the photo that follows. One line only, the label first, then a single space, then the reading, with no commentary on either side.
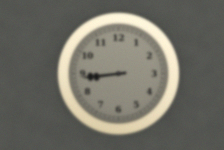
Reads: 8:44
